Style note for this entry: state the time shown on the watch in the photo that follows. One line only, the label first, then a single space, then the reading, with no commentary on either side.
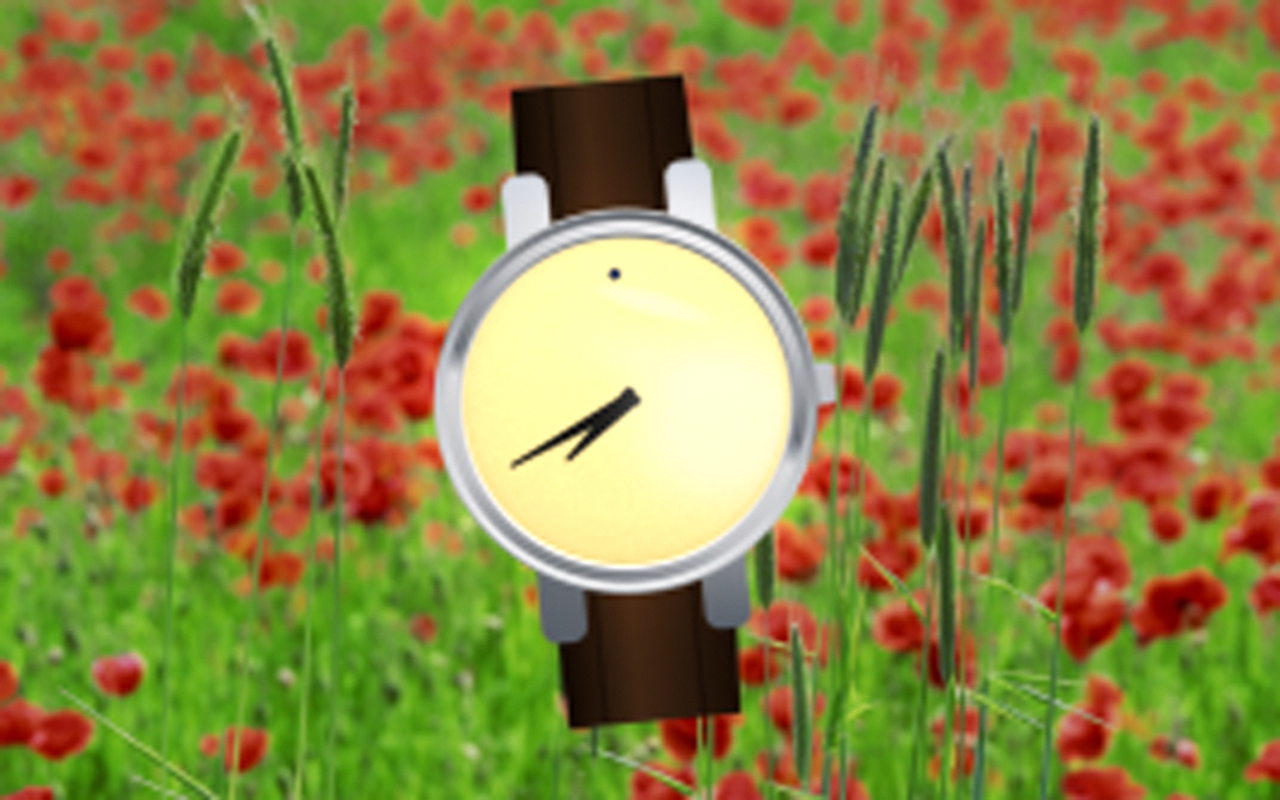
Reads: 7:41
